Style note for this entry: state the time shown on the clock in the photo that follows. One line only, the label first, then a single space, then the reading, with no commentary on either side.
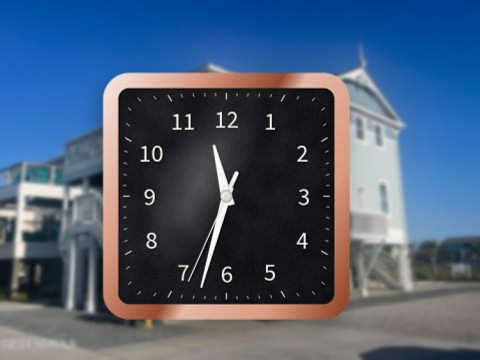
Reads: 11:32:34
